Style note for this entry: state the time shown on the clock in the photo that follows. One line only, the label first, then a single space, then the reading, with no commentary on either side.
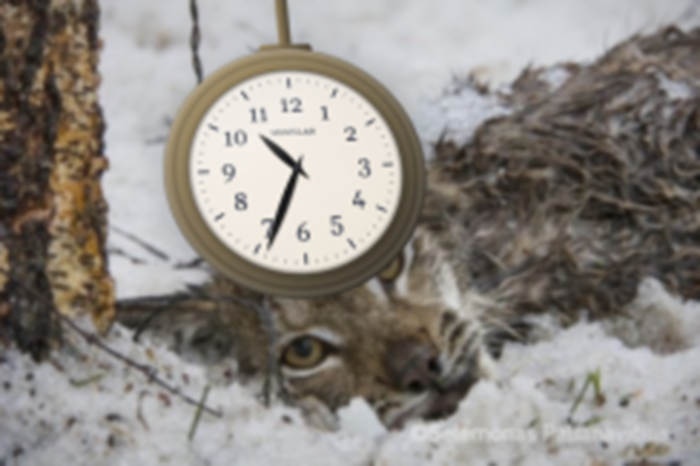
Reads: 10:34
